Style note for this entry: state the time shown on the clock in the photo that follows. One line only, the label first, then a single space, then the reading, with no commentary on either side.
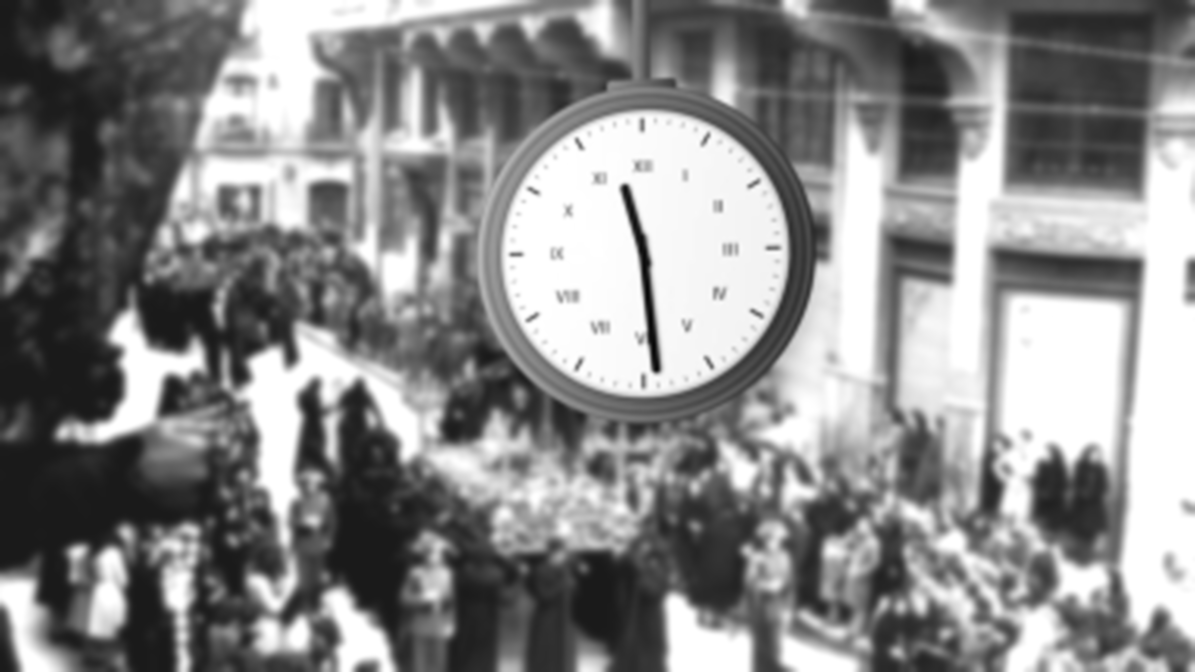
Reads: 11:29
